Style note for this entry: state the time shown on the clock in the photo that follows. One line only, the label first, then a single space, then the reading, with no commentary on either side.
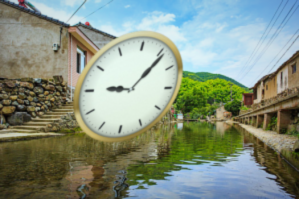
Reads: 9:06
